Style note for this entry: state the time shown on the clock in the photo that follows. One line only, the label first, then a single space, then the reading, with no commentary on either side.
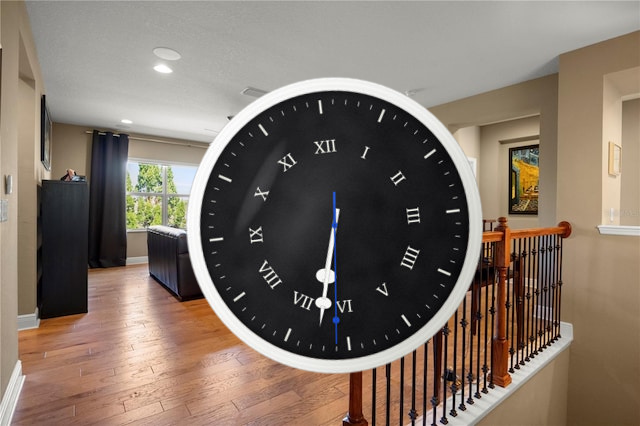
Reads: 6:32:31
